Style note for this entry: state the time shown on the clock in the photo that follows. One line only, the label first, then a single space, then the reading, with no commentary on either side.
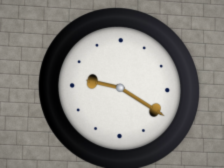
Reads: 9:20
